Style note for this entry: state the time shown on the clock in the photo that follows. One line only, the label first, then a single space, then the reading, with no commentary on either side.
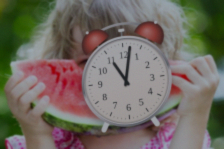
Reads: 11:02
